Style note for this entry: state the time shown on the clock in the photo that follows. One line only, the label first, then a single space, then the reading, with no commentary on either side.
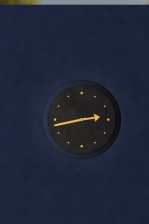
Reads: 2:43
